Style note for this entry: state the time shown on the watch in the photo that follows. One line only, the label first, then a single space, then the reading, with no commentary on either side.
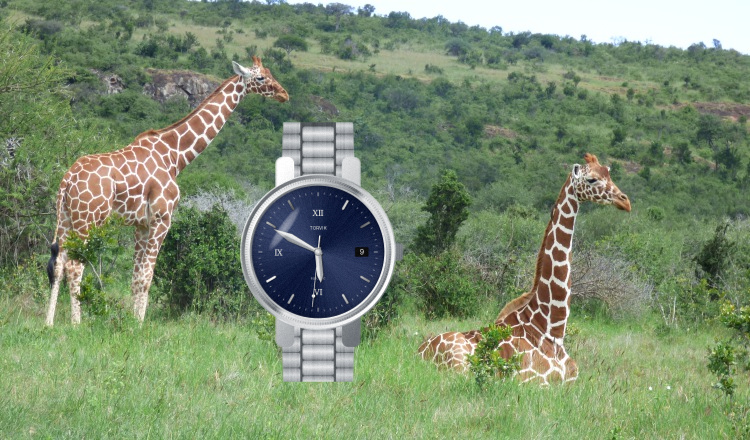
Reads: 5:49:31
